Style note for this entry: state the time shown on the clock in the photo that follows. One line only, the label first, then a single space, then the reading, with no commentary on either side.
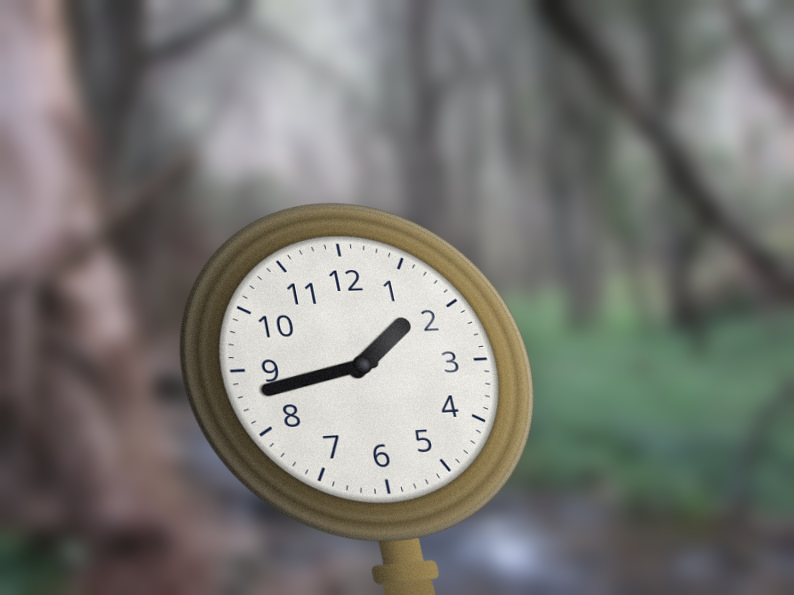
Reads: 1:43
